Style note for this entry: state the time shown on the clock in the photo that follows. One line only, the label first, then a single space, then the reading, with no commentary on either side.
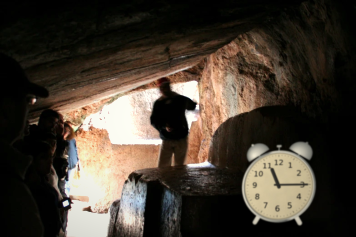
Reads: 11:15
